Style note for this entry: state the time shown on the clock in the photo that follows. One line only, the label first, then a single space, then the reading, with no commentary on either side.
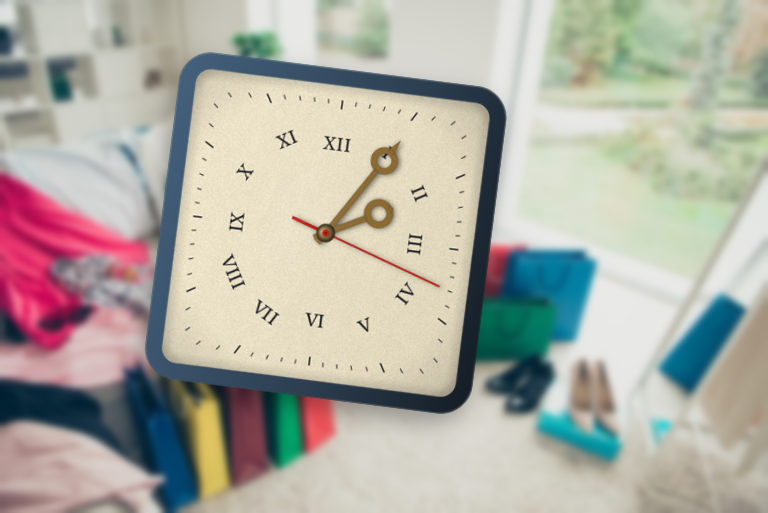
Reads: 2:05:18
